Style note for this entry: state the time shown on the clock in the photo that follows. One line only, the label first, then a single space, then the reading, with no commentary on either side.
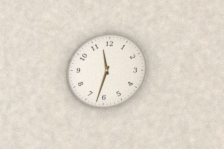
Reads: 11:32
